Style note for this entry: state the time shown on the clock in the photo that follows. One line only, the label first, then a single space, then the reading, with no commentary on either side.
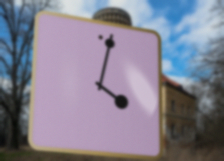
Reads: 4:02
